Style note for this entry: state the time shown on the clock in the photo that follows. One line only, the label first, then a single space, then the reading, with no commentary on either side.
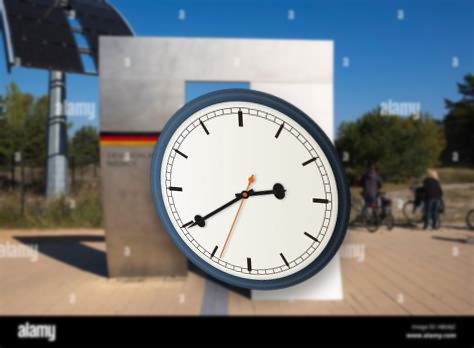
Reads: 2:39:34
